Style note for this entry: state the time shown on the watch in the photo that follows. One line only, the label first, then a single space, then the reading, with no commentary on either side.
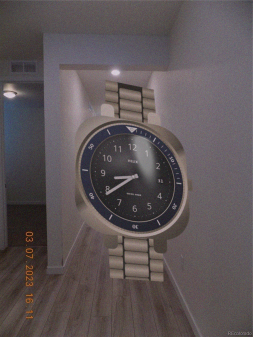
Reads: 8:39
